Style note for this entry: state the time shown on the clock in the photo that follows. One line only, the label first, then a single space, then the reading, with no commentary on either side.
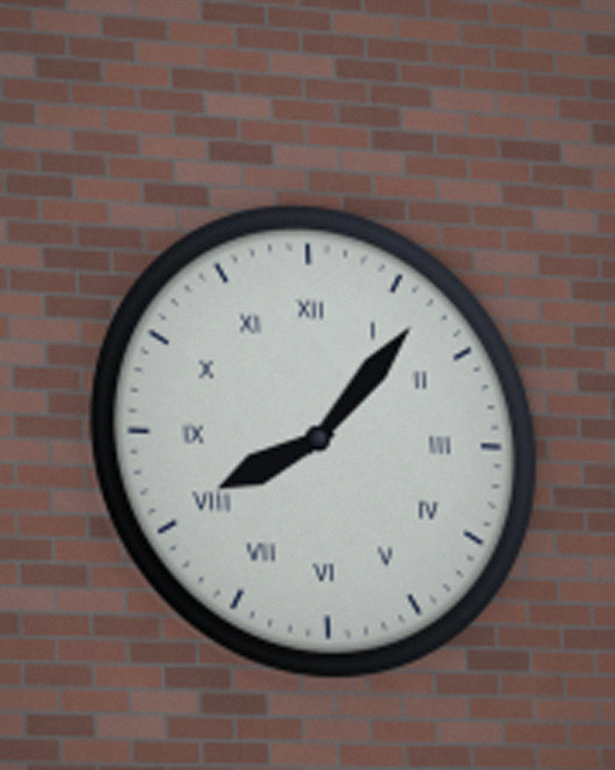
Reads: 8:07
